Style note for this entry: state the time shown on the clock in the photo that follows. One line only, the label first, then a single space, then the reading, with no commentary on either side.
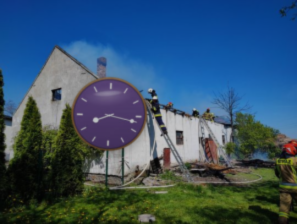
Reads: 8:17
